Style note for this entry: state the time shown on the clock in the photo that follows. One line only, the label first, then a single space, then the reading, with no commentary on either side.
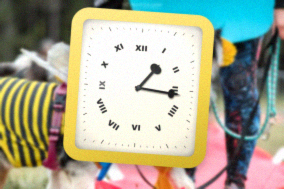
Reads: 1:16
